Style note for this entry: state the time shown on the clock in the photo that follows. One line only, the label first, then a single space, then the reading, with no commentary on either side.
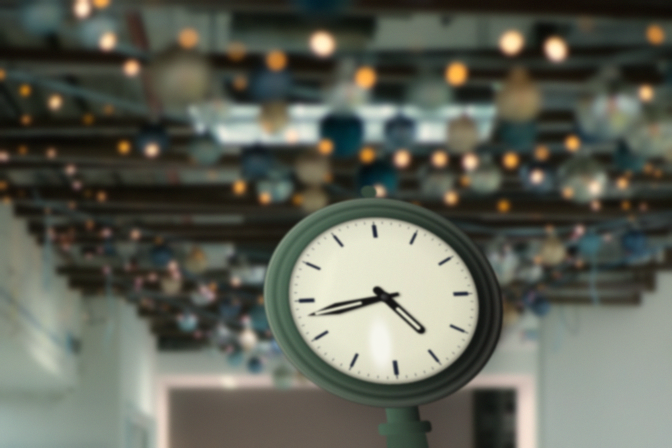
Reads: 4:43
